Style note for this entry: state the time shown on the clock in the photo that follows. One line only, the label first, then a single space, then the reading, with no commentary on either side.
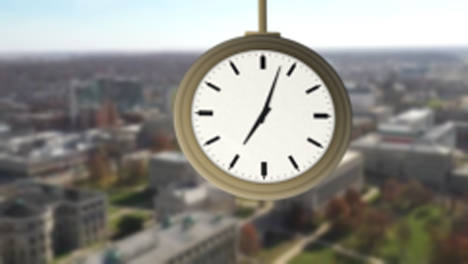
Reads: 7:03
